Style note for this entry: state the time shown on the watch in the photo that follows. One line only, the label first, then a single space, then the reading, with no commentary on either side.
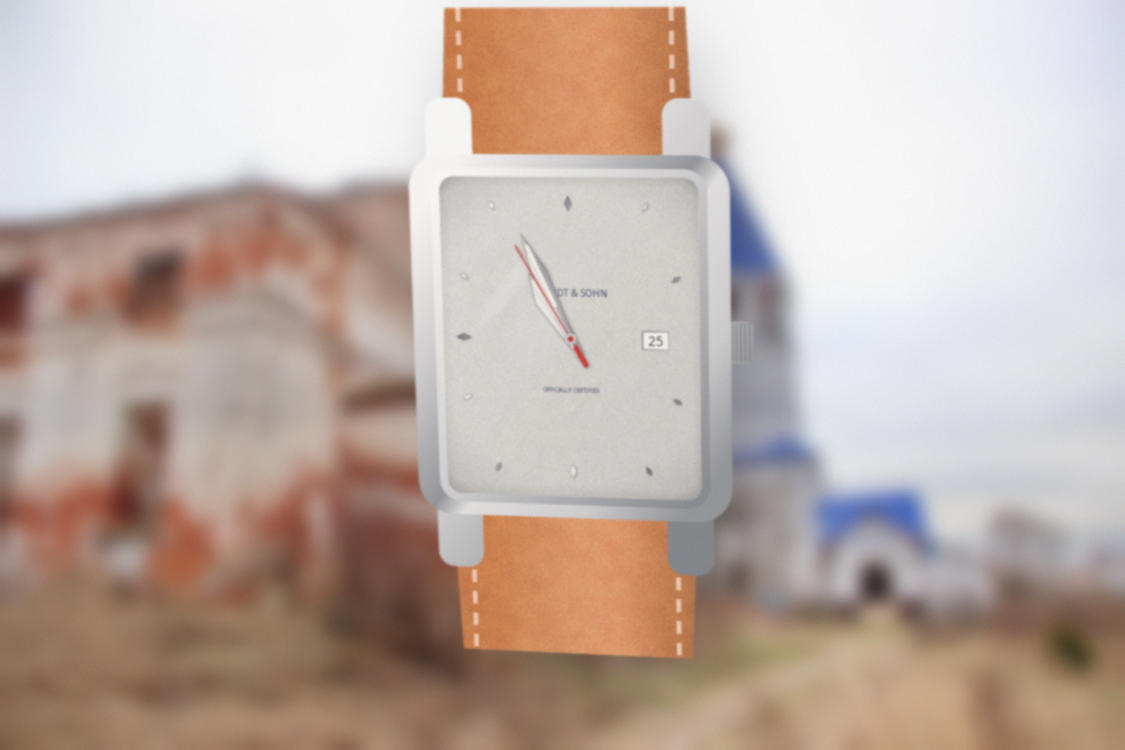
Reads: 10:55:55
